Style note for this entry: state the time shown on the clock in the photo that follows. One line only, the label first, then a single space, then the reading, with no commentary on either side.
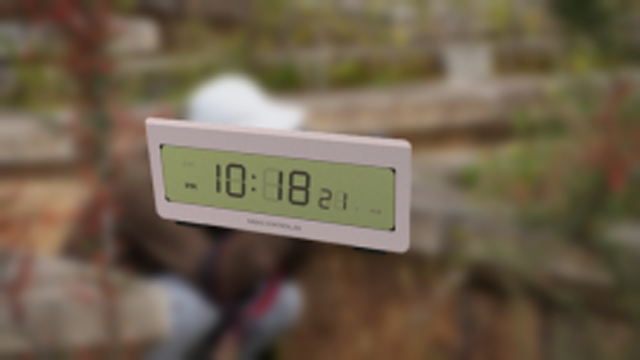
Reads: 10:18:21
